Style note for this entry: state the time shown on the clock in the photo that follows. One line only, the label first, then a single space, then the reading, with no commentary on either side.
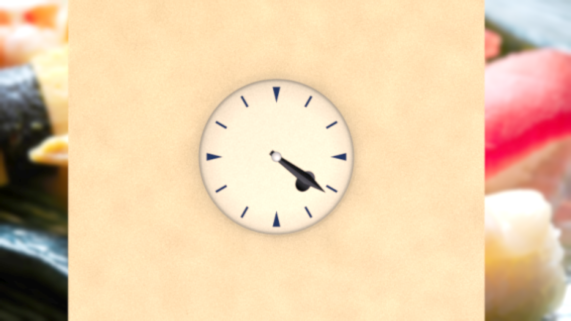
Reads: 4:21
